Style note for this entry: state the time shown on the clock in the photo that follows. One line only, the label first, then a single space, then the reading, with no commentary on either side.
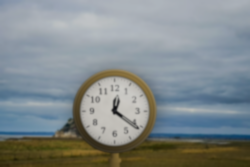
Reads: 12:21
